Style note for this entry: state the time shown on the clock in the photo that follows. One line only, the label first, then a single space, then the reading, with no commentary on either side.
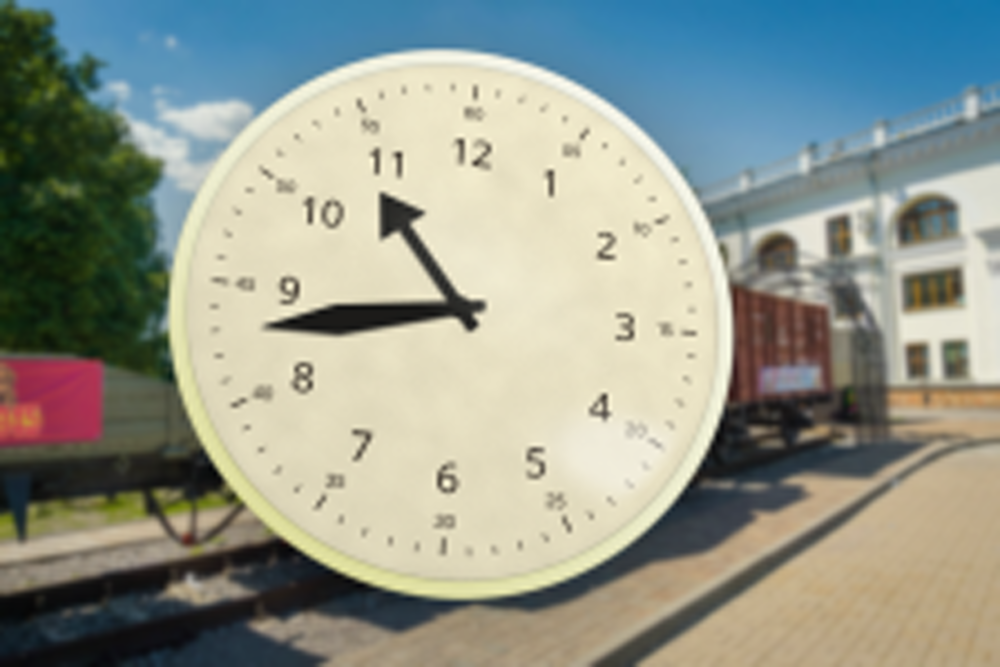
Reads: 10:43
